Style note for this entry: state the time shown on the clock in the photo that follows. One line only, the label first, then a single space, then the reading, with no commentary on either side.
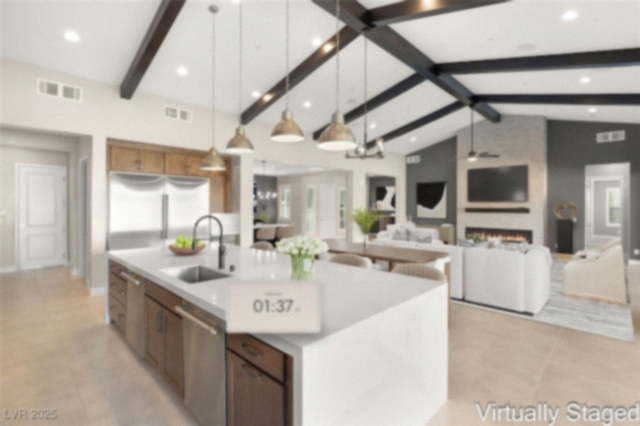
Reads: 1:37
